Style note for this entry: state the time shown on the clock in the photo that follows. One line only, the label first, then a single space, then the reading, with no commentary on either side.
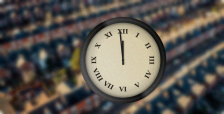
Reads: 11:59
